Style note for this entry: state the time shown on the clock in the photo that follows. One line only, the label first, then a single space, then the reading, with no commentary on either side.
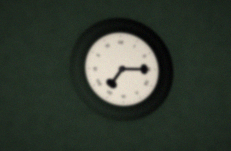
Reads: 7:15
